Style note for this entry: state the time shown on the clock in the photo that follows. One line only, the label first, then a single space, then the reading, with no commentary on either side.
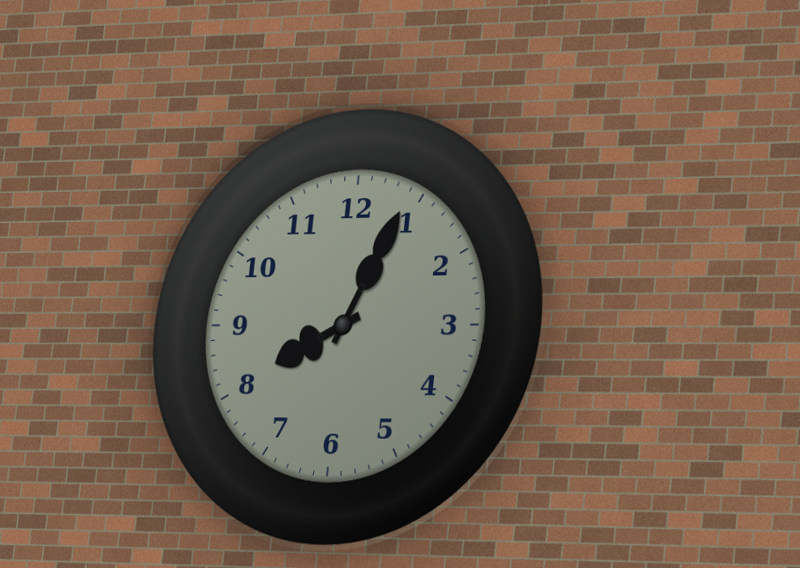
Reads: 8:04
